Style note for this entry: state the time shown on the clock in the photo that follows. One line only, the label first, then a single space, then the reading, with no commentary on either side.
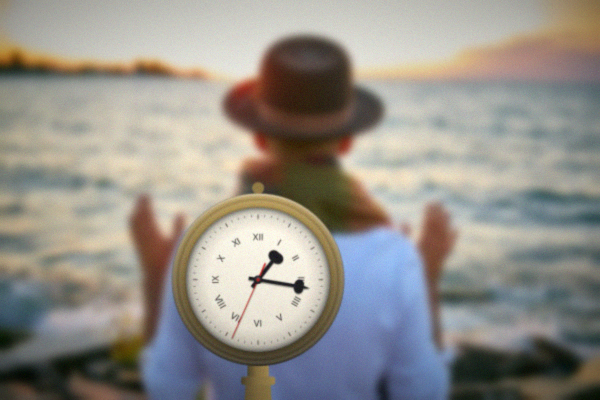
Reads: 1:16:34
